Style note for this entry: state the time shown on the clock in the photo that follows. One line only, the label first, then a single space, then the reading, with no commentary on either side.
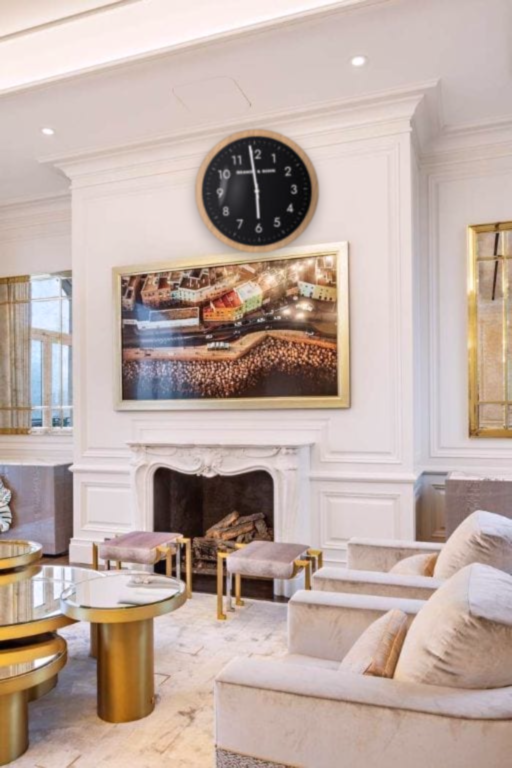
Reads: 5:59
